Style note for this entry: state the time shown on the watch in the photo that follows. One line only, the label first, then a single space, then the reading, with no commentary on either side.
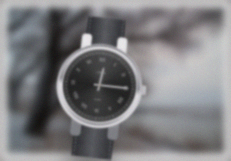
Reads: 12:15
